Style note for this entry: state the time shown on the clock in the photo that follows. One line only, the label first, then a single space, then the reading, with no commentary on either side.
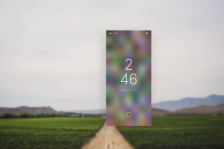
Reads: 2:46
